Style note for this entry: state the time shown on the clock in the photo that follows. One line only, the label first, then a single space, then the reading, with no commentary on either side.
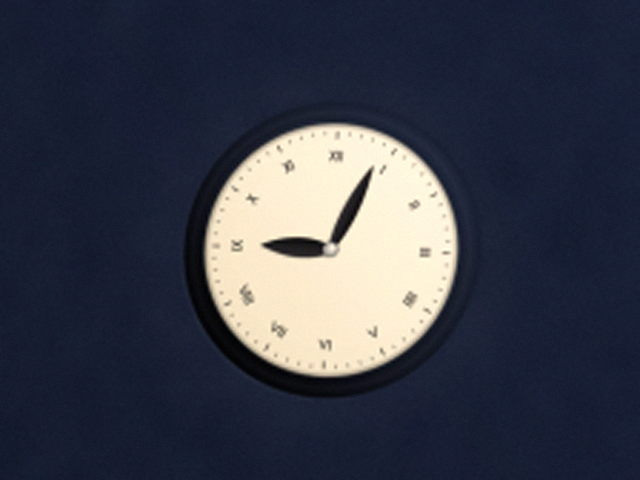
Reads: 9:04
